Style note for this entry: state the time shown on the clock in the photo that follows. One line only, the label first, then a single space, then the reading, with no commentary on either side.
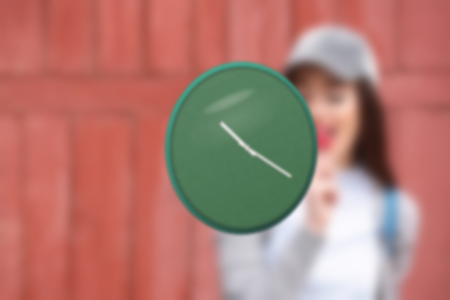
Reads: 10:20
